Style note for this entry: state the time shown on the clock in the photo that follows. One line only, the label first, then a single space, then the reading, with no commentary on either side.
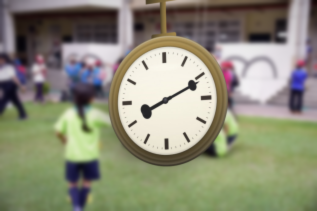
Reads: 8:11
